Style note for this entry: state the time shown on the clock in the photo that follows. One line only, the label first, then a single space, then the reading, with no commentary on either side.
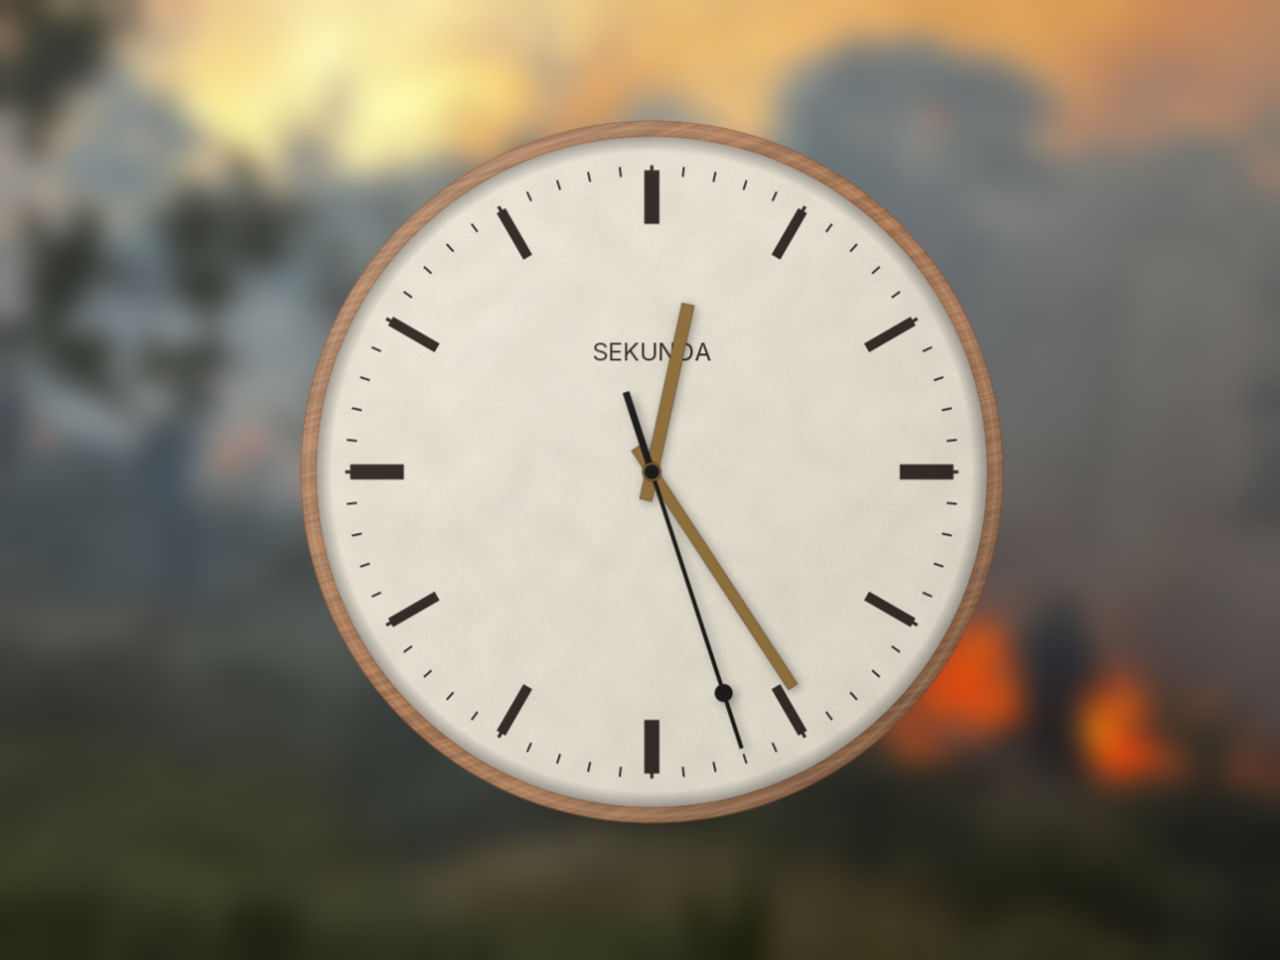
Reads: 12:24:27
